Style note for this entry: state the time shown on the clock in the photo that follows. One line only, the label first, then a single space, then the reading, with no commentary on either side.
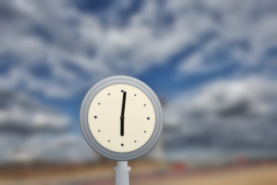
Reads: 6:01
